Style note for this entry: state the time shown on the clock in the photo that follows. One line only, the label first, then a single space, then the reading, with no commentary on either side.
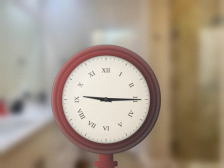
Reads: 9:15
